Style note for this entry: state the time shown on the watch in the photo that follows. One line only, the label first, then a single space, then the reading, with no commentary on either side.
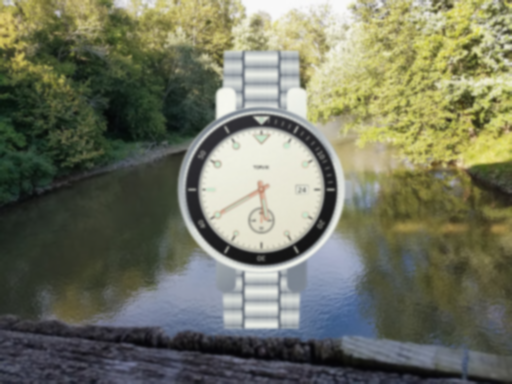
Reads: 5:40
